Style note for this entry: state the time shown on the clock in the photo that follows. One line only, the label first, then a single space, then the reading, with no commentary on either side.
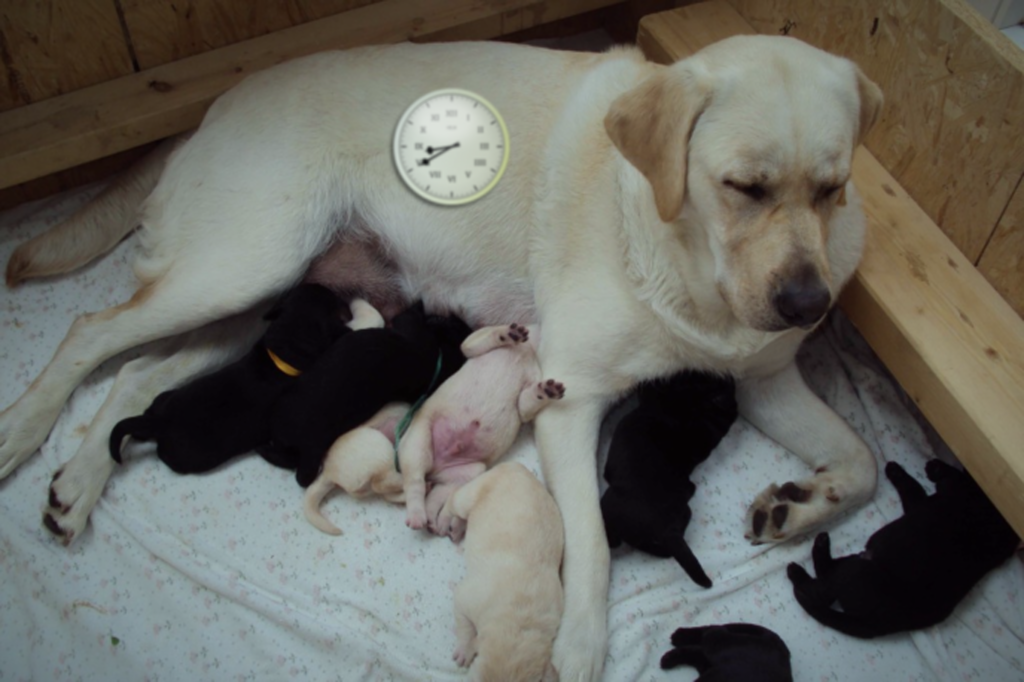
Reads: 8:40
